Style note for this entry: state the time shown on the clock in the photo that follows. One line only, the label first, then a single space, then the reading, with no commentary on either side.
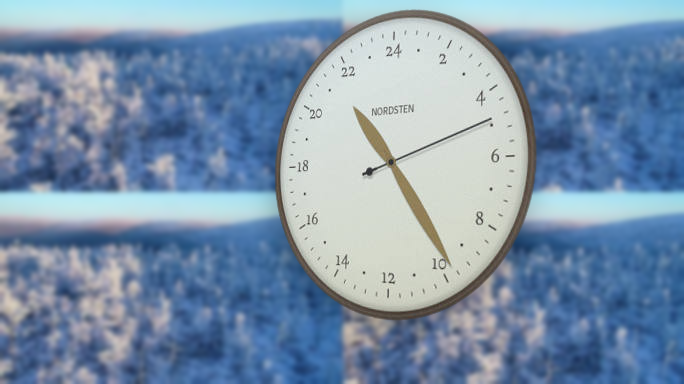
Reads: 21:24:12
